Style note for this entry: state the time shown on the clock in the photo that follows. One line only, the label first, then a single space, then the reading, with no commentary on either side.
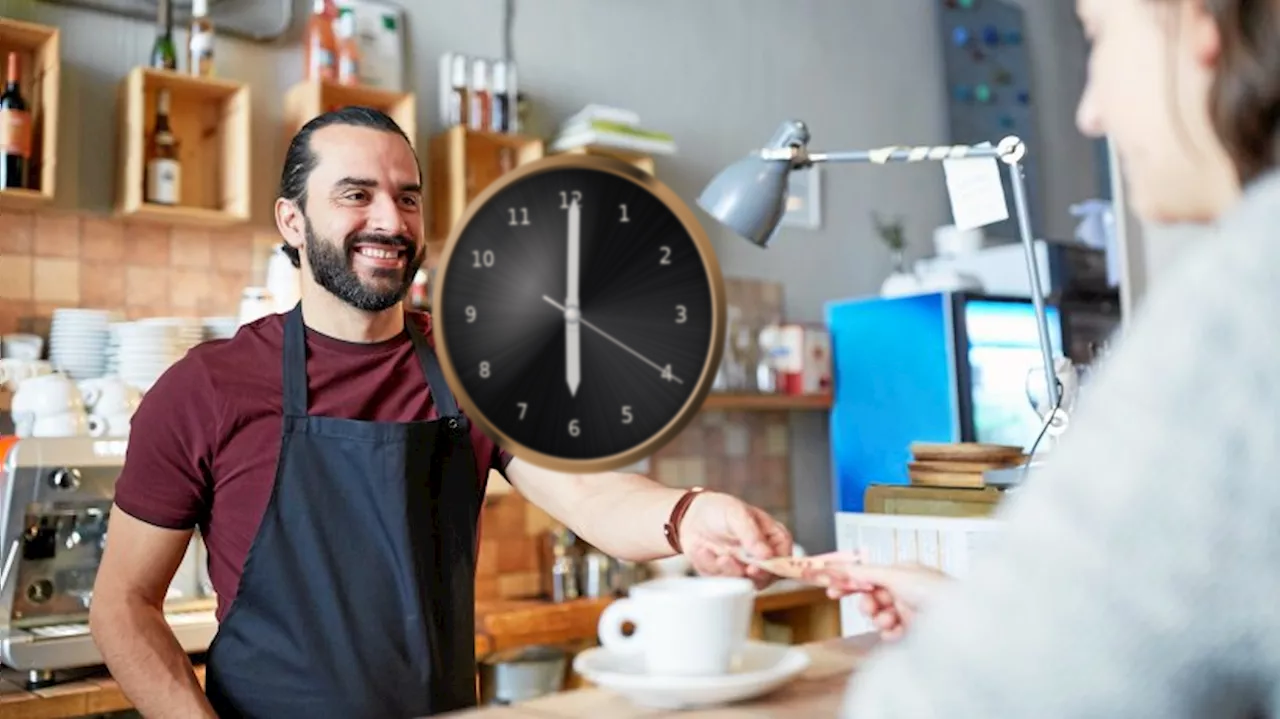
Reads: 6:00:20
